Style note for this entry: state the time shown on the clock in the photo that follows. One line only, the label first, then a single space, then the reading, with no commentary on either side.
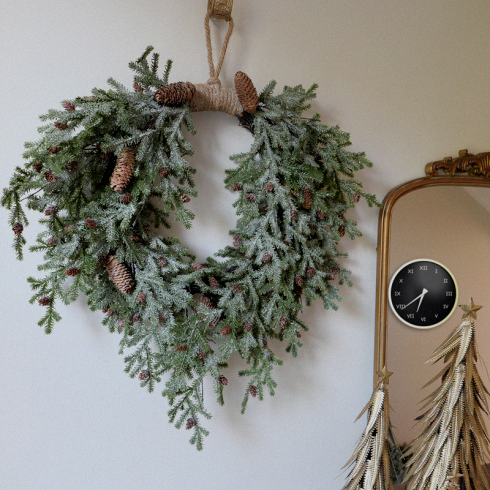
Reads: 6:39
